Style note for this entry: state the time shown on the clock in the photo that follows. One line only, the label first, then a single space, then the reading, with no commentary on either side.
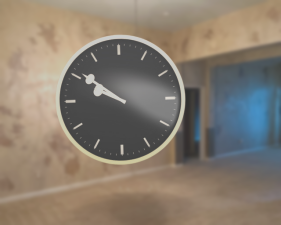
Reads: 9:51
